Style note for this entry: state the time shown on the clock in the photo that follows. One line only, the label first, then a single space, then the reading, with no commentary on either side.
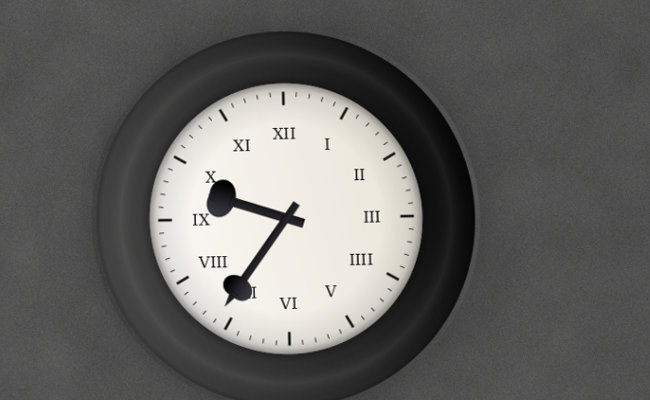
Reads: 9:36
